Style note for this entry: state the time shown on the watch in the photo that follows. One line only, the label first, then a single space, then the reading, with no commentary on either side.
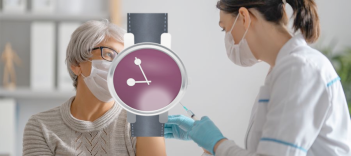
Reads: 8:56
